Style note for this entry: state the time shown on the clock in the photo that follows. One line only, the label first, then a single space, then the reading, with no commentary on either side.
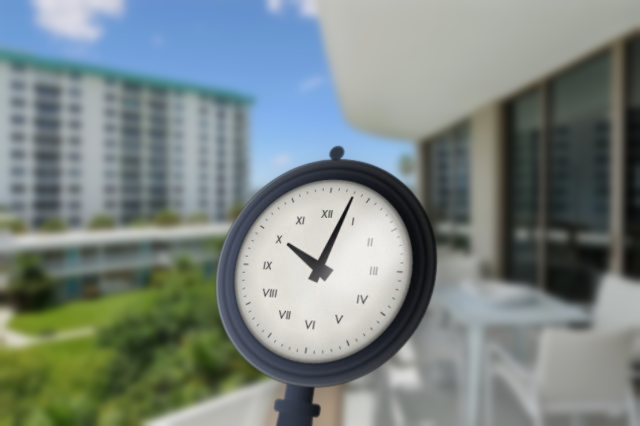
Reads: 10:03
